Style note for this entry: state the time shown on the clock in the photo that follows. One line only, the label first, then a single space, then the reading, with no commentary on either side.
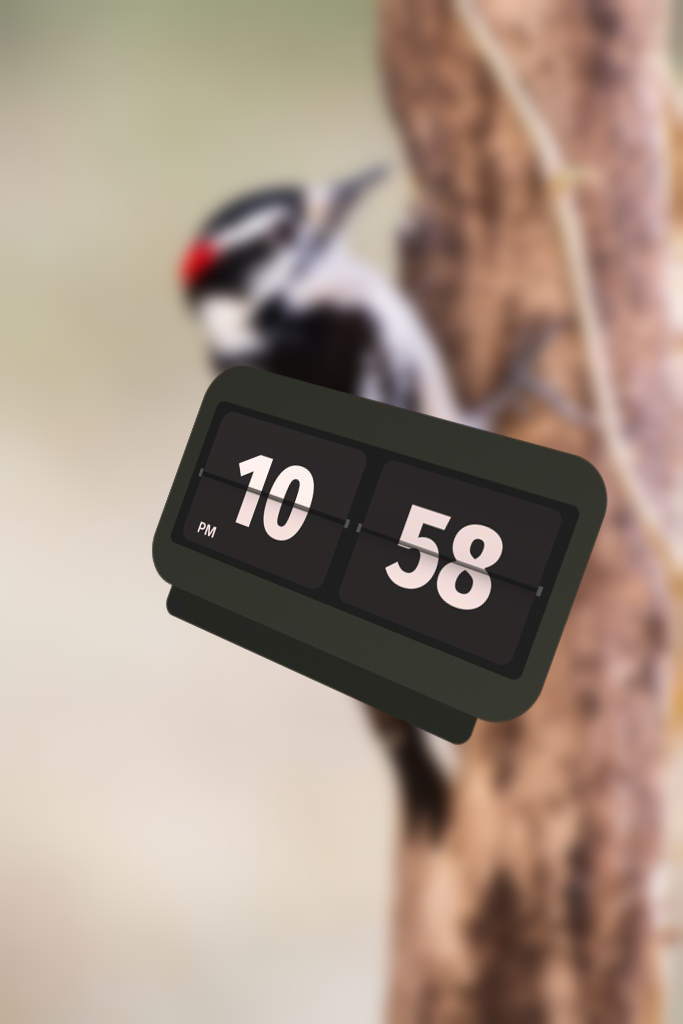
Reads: 10:58
